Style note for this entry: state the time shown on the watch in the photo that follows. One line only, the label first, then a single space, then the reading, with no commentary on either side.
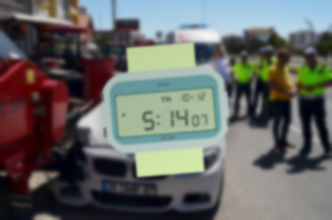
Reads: 5:14
